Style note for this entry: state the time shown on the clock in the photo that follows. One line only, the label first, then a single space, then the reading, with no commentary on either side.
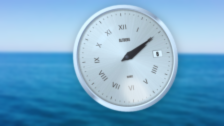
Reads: 2:10
